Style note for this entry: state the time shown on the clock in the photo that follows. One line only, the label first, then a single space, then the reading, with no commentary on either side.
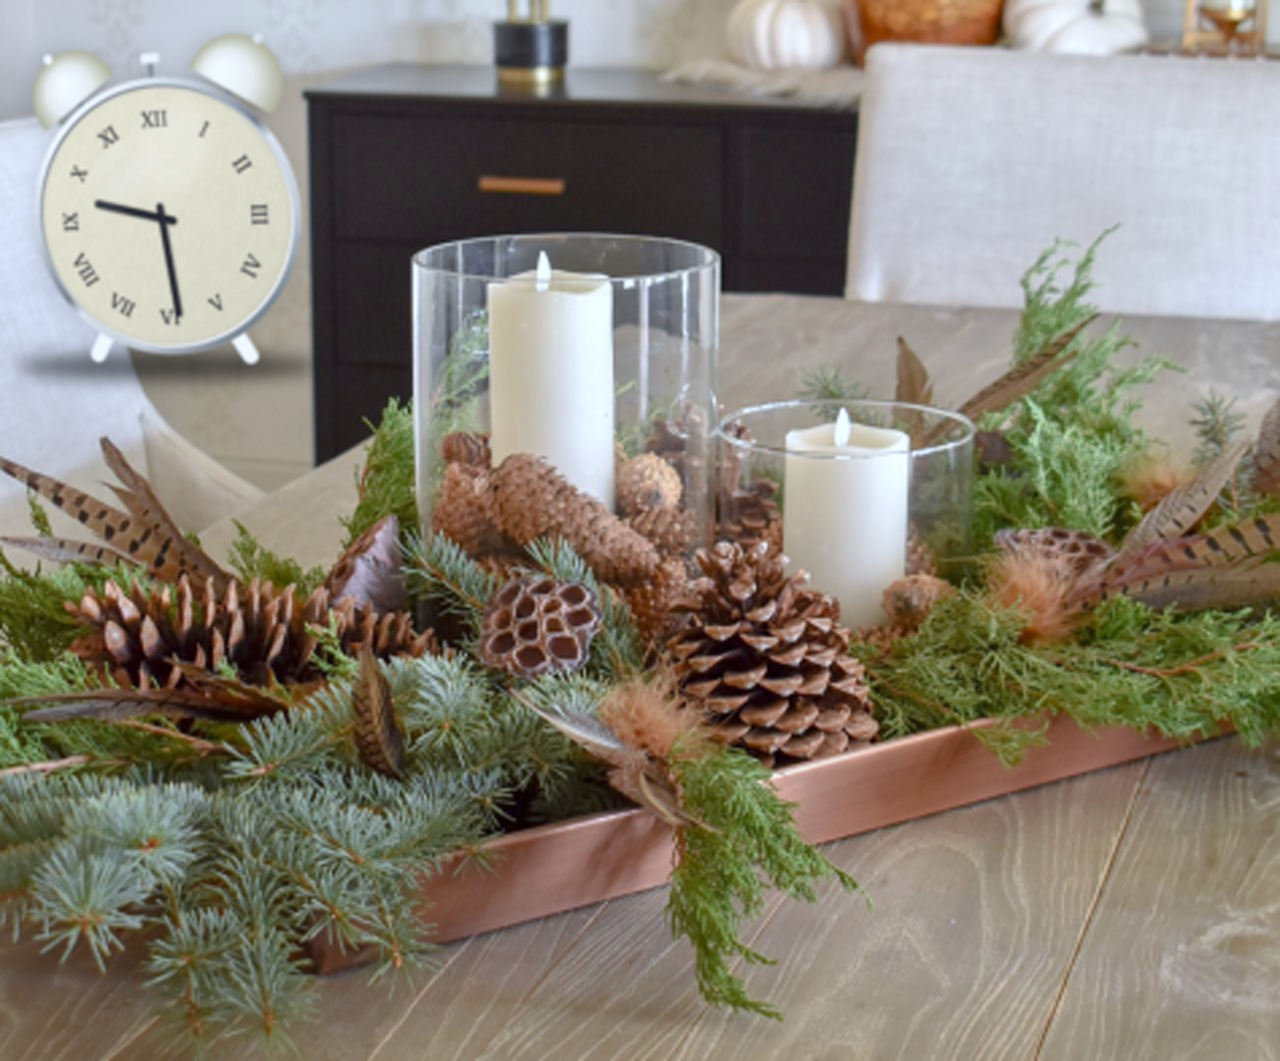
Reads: 9:29
